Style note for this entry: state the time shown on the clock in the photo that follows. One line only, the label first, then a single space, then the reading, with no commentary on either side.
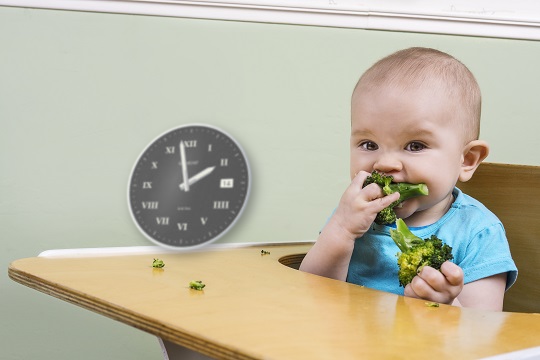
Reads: 1:58
